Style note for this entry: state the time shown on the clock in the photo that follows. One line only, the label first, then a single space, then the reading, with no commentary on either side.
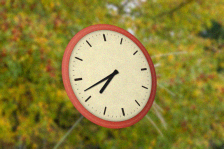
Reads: 7:42
